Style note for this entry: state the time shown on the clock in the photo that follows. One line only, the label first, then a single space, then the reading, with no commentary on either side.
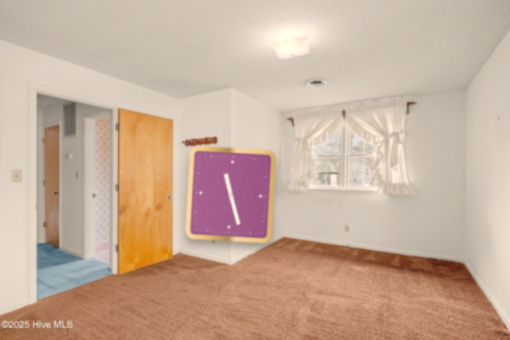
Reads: 11:27
